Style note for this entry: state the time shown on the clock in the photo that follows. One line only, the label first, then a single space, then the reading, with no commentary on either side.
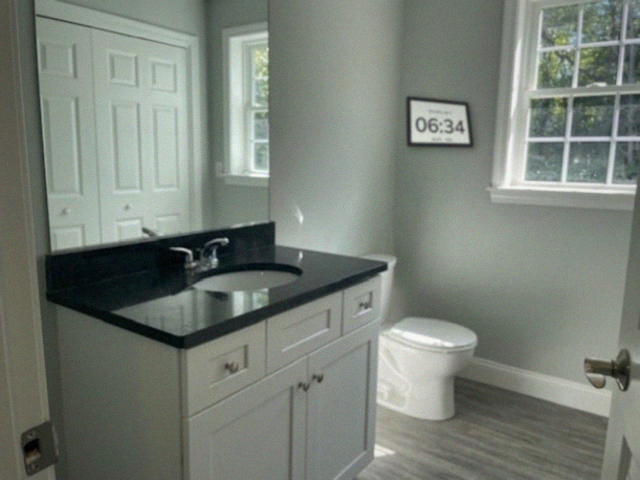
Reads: 6:34
